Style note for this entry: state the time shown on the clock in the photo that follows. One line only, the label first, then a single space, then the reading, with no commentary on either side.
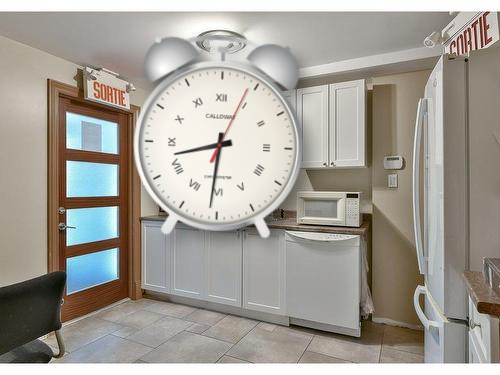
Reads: 8:31:04
